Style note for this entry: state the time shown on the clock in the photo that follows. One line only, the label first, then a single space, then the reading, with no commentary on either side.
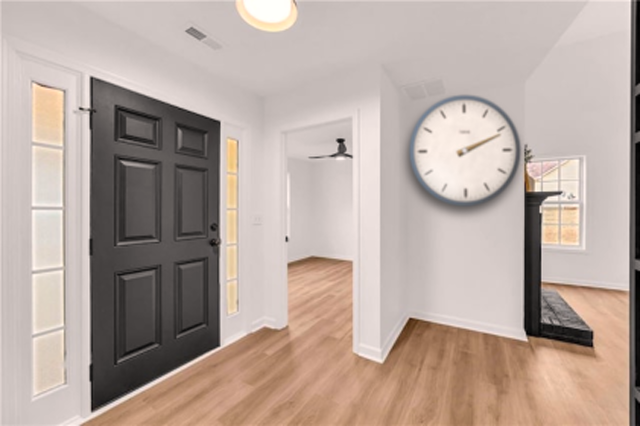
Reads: 2:11
